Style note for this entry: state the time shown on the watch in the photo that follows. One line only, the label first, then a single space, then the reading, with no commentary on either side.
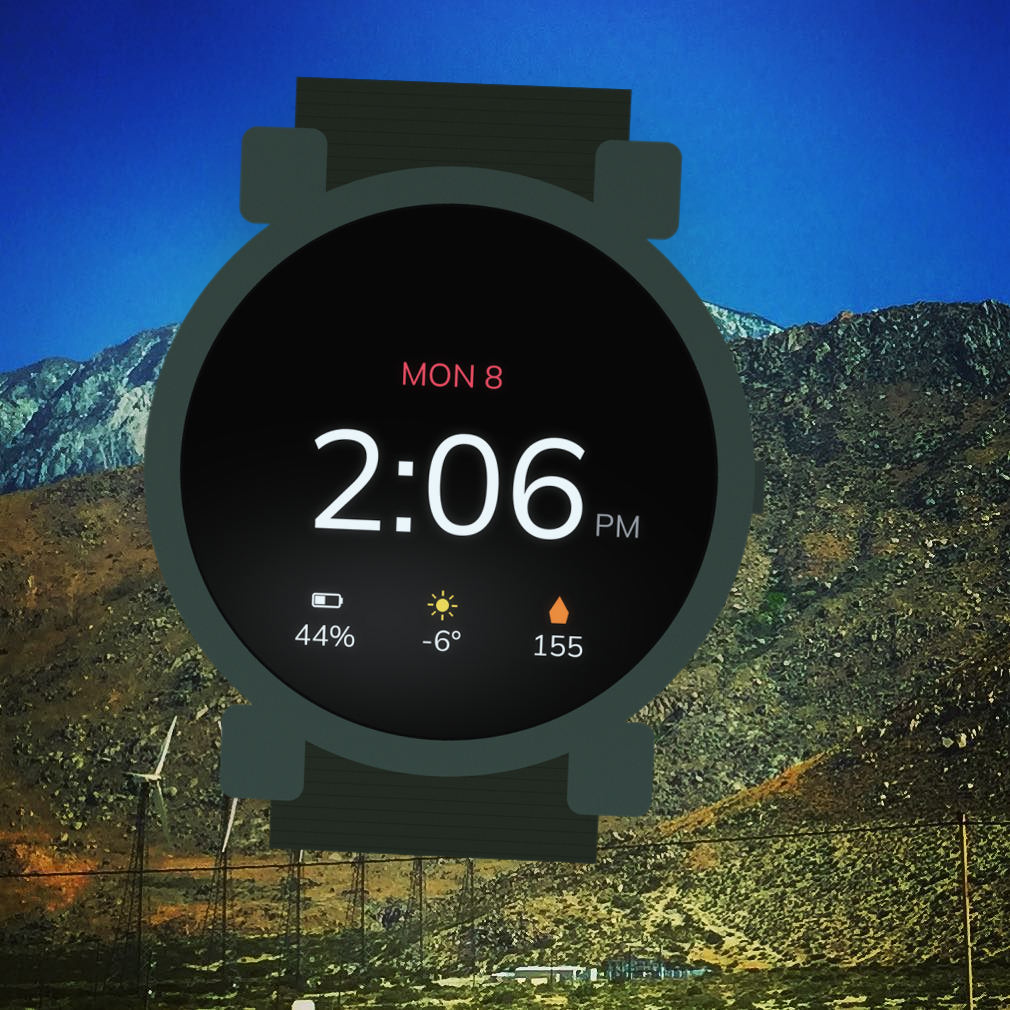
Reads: 2:06
